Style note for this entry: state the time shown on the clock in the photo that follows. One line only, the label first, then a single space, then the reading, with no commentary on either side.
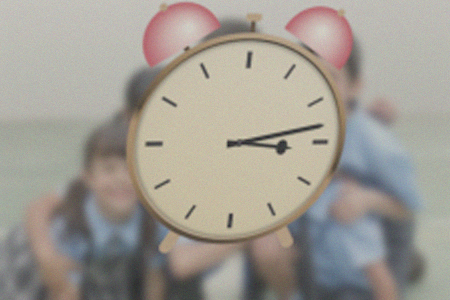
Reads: 3:13
